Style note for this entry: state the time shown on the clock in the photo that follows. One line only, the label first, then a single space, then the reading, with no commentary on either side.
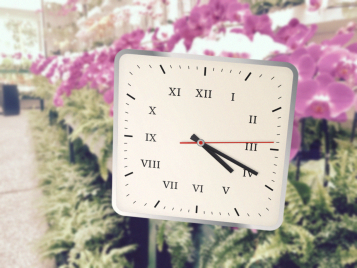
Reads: 4:19:14
